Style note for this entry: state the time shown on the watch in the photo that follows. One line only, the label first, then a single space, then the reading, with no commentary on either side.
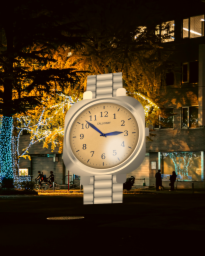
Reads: 2:52
